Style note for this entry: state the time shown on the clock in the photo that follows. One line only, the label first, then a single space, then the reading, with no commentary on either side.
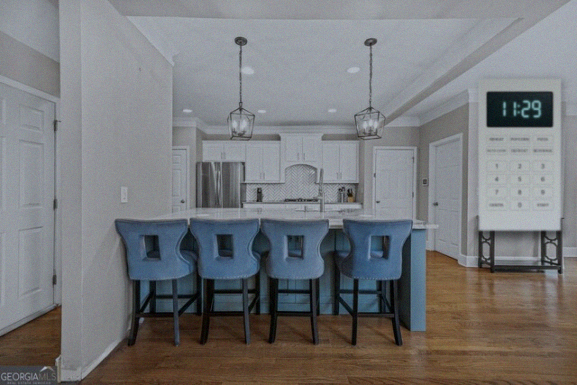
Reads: 11:29
